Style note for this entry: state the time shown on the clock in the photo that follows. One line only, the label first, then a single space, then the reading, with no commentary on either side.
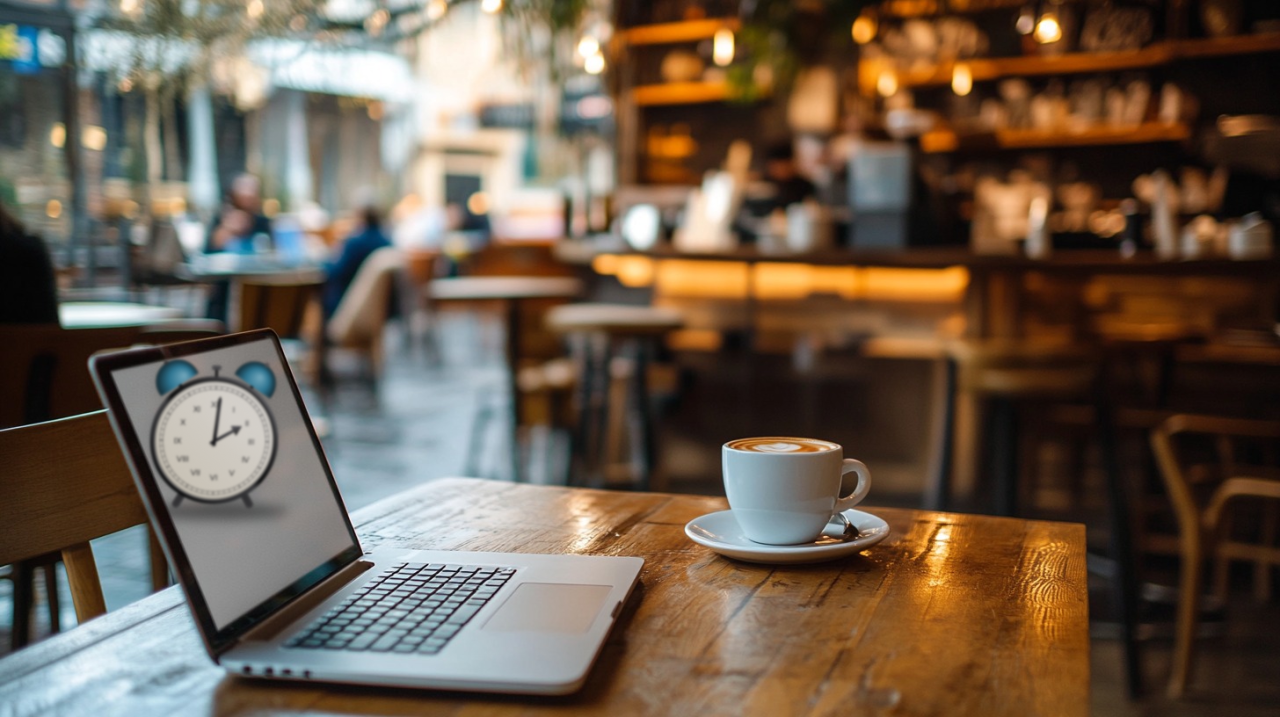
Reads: 2:01
